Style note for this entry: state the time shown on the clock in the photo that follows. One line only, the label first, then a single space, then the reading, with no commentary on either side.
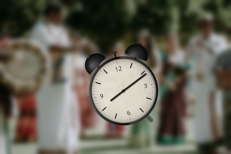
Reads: 8:11
